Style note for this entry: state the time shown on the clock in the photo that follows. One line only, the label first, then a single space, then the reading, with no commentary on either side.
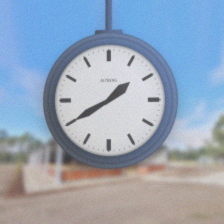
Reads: 1:40
